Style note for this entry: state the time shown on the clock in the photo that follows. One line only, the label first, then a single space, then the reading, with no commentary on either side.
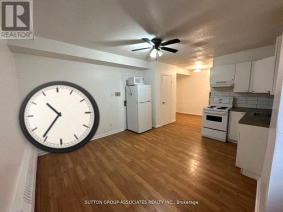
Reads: 10:36
